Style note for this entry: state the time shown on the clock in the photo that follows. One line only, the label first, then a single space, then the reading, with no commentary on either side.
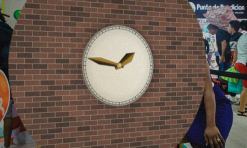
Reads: 1:47
